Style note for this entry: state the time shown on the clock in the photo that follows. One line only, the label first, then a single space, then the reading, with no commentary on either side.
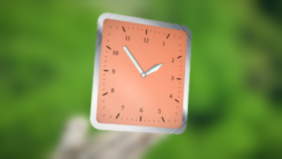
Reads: 1:53
